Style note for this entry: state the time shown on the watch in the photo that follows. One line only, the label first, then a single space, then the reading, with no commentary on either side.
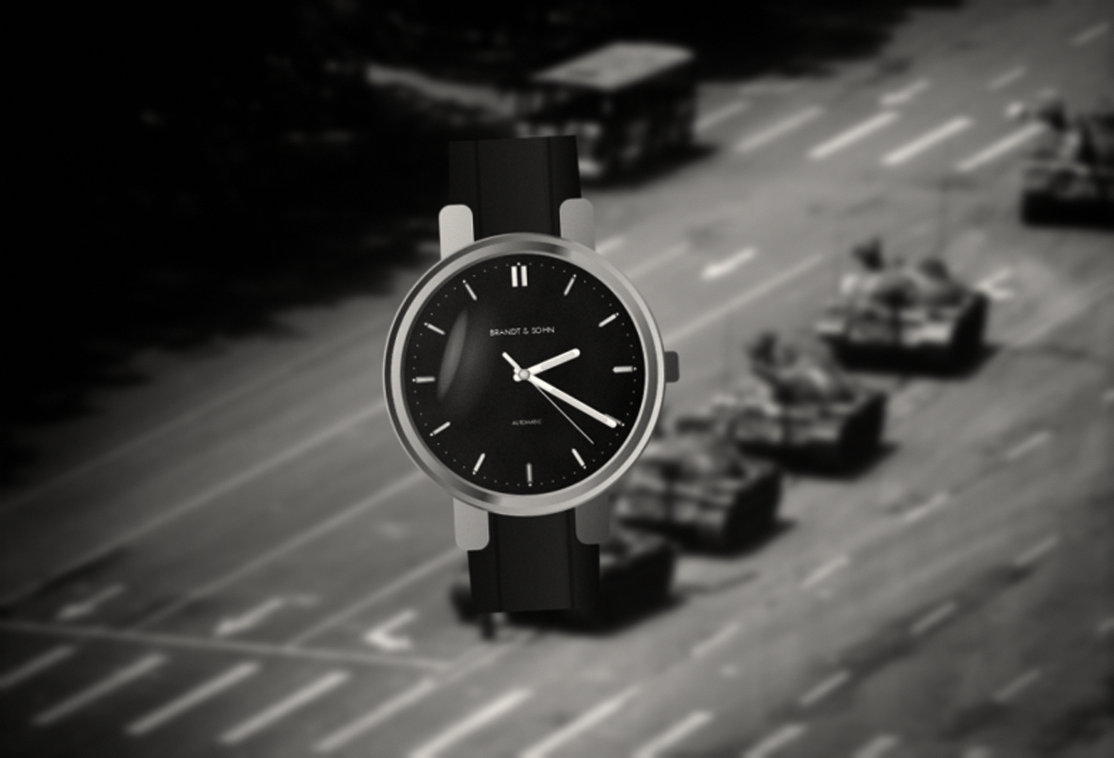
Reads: 2:20:23
